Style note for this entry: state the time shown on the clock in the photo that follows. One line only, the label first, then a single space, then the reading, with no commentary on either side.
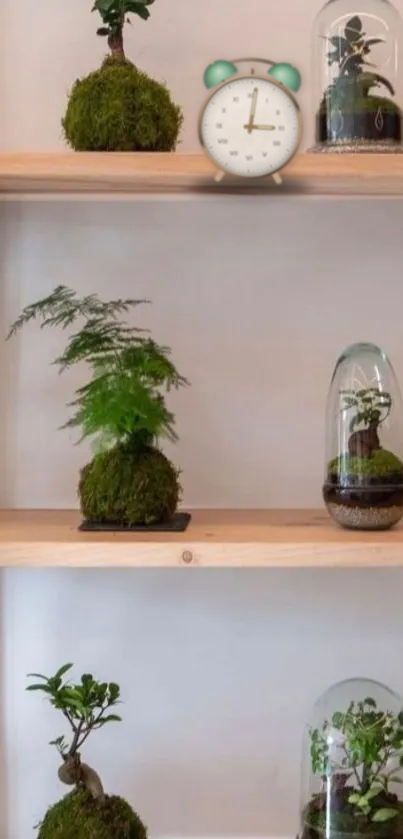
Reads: 3:01
